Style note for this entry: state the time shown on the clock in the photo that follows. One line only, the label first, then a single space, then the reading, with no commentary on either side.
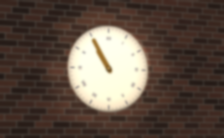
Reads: 10:55
